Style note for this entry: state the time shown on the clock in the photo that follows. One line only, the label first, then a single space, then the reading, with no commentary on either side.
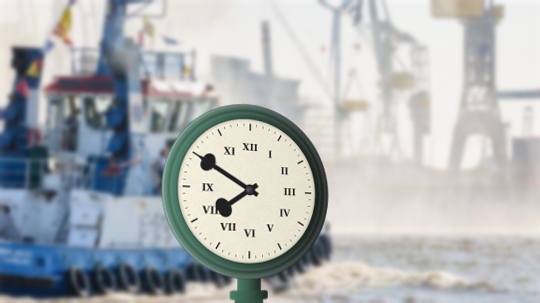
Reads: 7:50
